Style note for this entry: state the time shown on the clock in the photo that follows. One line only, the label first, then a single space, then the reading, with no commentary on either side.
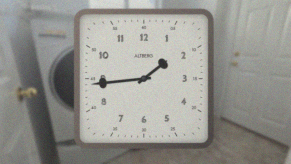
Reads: 1:44
